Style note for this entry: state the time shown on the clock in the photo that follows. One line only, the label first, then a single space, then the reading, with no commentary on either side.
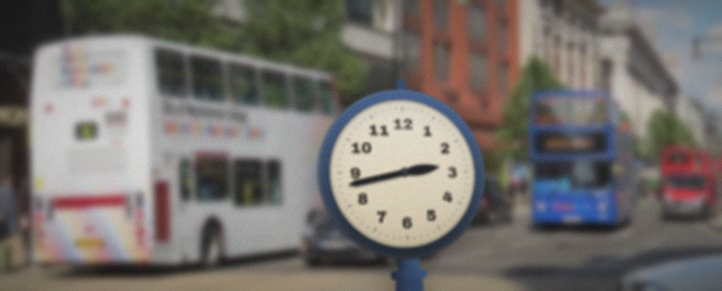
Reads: 2:43
